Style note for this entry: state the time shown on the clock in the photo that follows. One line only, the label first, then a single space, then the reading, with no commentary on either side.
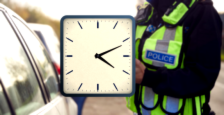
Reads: 4:11
